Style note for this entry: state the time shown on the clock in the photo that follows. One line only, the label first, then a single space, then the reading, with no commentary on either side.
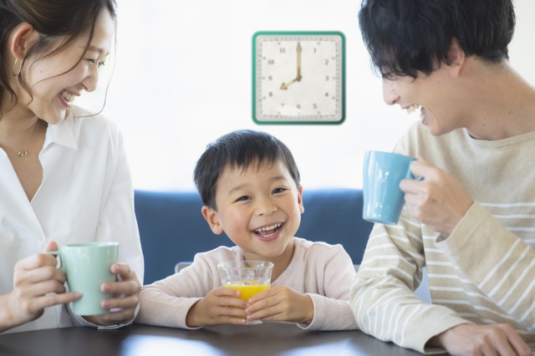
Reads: 8:00
